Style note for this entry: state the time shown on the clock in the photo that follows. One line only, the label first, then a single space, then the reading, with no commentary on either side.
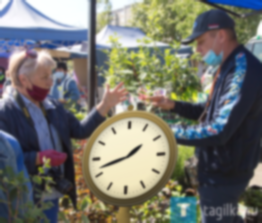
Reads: 1:42
